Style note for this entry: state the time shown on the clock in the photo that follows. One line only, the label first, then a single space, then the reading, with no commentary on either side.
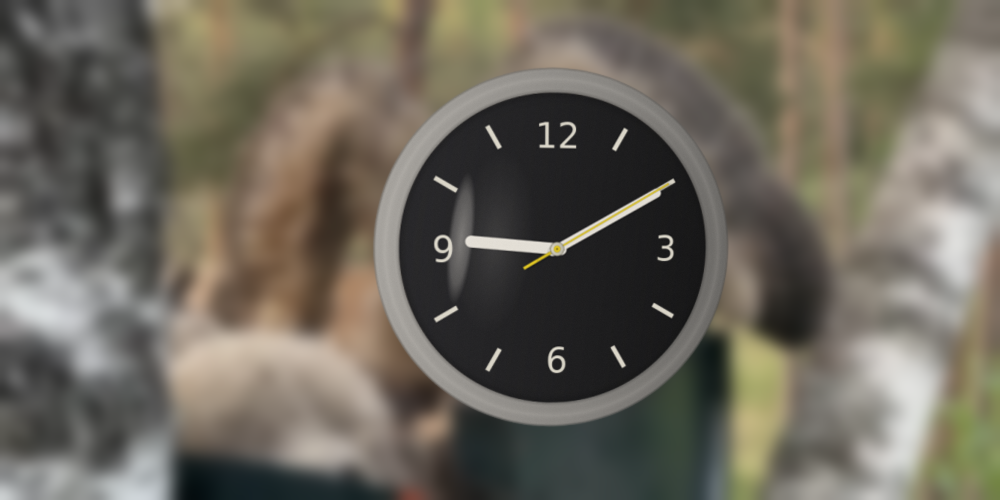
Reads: 9:10:10
